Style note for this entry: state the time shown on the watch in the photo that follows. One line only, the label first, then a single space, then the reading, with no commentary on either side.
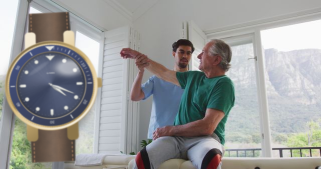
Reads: 4:19
